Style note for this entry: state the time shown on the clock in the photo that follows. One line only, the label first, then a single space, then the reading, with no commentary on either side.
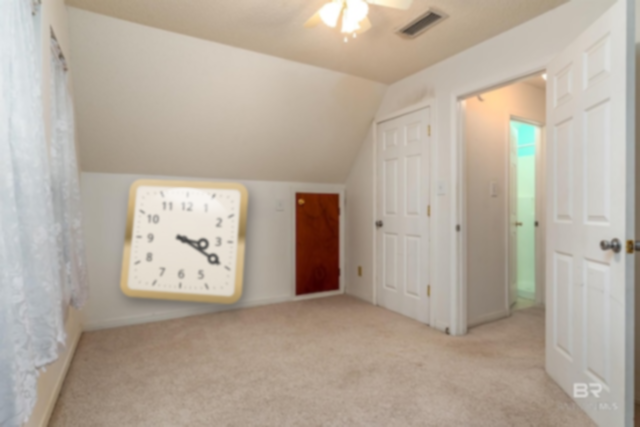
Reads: 3:20
